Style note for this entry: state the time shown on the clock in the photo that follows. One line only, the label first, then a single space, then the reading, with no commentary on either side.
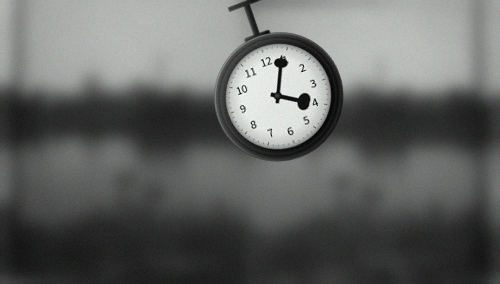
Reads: 4:04
